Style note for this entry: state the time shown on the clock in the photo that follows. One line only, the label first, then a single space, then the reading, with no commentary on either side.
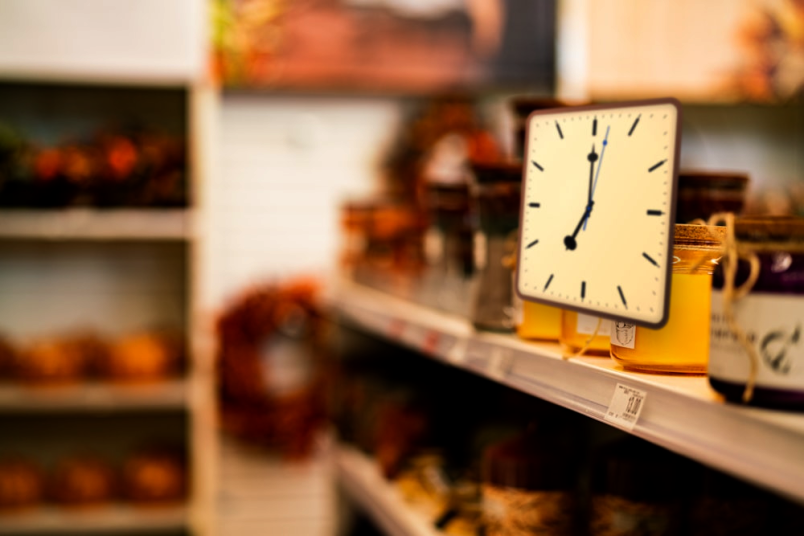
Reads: 7:00:02
